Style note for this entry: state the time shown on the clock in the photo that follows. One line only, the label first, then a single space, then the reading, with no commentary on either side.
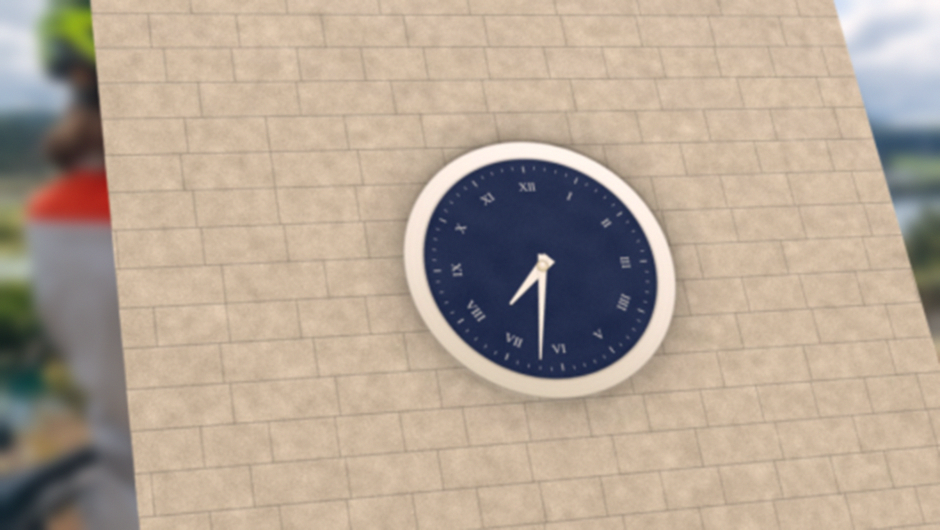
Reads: 7:32
